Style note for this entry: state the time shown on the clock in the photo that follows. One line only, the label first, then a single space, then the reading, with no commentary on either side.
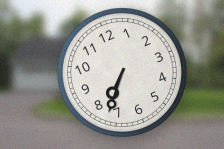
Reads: 7:37
